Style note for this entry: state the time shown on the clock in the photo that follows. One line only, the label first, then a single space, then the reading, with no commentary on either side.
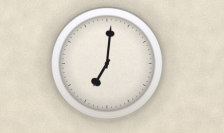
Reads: 7:01
